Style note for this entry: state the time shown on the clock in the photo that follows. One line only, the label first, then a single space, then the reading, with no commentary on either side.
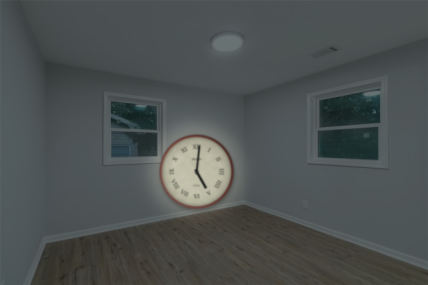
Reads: 5:01
